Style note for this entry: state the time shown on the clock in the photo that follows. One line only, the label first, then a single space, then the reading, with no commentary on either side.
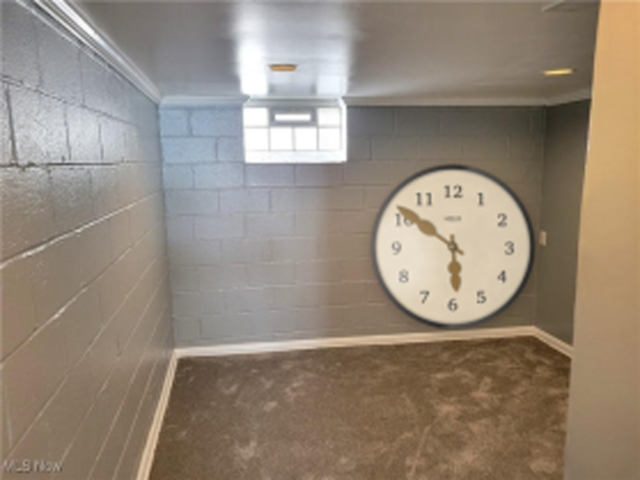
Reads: 5:51
